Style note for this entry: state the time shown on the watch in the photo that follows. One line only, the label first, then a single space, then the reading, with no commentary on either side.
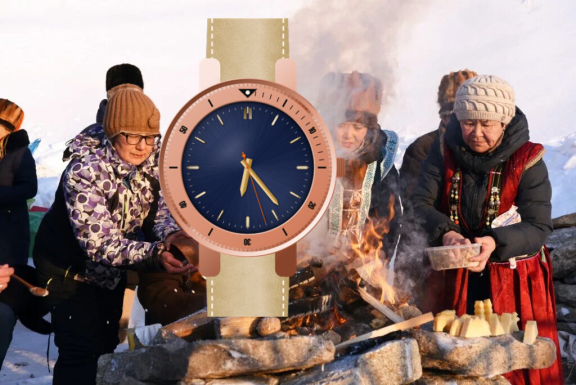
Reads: 6:23:27
